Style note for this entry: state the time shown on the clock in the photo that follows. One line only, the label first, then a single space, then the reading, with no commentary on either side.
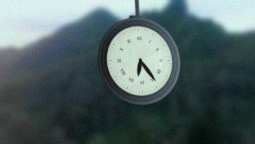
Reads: 6:24
